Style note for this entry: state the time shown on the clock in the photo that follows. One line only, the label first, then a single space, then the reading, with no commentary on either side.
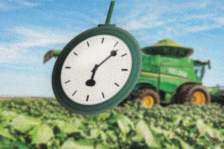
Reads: 6:07
